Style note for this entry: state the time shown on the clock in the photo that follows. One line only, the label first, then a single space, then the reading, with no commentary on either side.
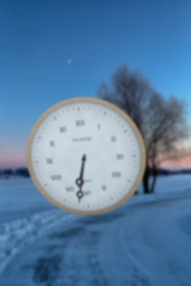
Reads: 6:32
